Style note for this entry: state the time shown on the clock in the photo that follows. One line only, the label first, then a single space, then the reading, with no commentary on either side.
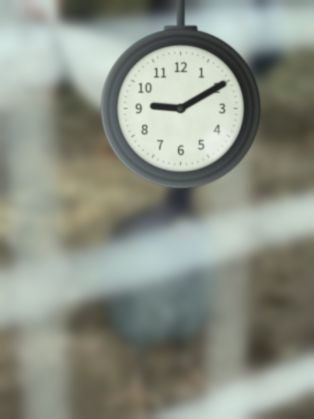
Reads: 9:10
